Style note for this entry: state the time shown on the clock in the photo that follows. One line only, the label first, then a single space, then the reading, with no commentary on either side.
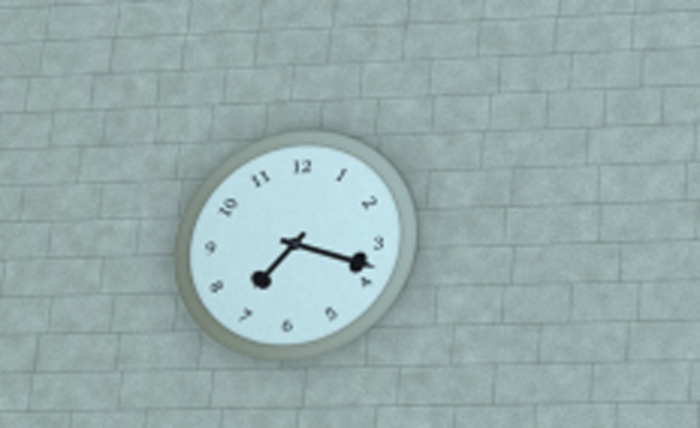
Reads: 7:18
